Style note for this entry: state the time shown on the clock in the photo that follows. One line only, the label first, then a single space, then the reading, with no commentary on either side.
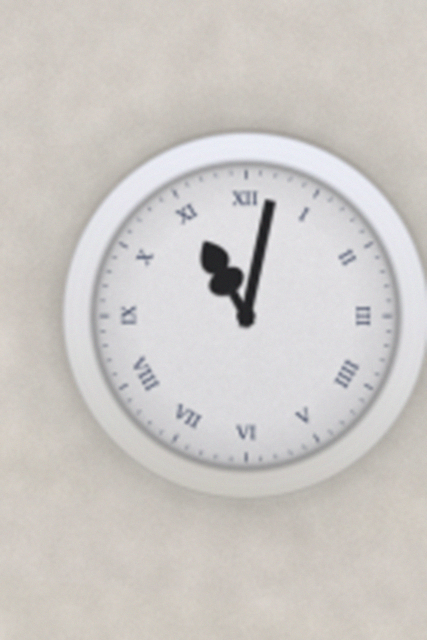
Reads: 11:02
